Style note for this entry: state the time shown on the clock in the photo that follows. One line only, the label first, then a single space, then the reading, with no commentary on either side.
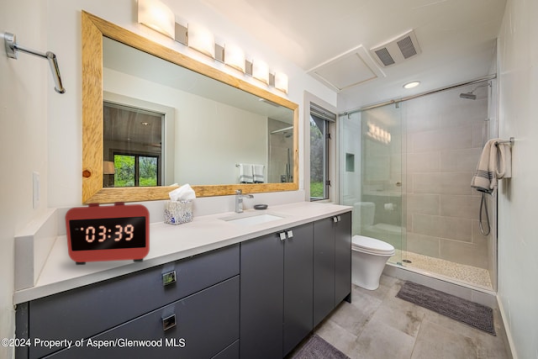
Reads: 3:39
